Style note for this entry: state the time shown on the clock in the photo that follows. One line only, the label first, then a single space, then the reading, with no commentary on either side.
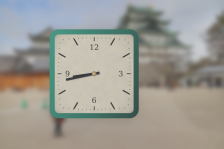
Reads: 8:43
